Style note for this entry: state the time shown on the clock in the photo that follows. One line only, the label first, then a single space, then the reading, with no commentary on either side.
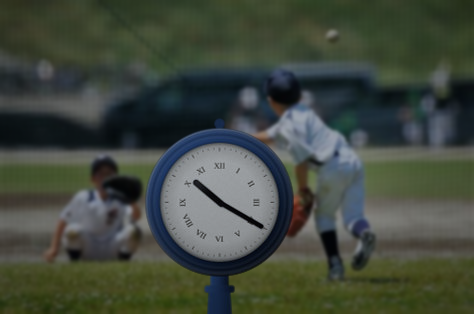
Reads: 10:20
